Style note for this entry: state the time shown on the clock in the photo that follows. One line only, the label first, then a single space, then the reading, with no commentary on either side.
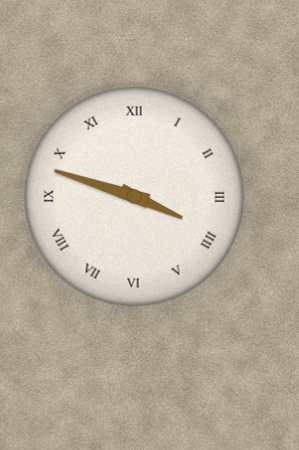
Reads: 3:48
